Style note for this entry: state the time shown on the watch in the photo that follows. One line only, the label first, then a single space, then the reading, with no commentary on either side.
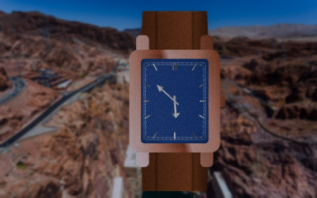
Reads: 5:52
